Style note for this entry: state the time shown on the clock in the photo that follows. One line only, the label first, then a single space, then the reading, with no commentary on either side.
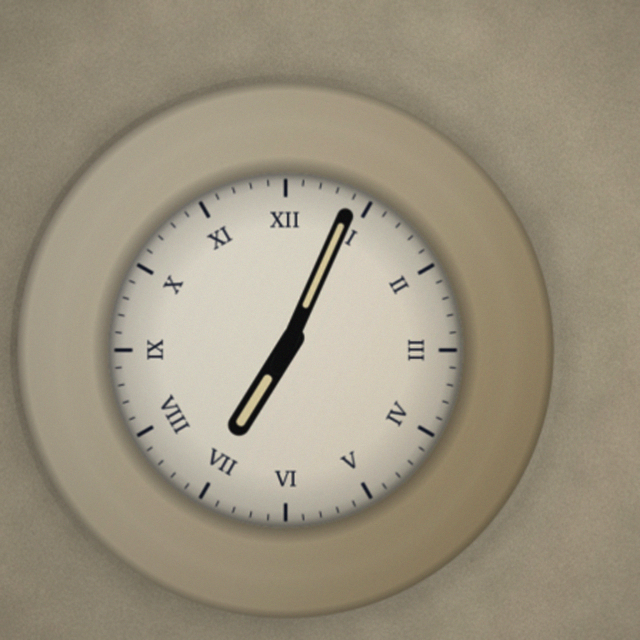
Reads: 7:04
